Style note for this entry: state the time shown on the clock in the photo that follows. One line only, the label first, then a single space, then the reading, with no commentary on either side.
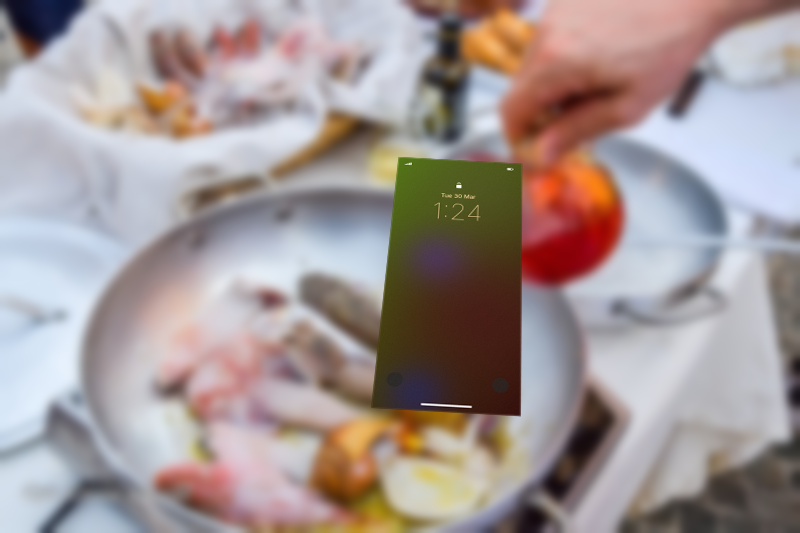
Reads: 1:24
